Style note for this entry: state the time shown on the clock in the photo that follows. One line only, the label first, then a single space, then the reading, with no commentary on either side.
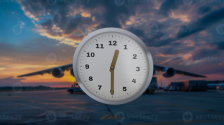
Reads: 12:30
